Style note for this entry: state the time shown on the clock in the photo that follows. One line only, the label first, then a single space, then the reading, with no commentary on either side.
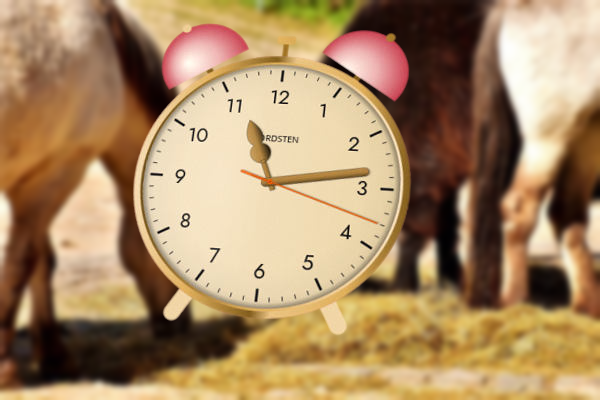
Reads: 11:13:18
